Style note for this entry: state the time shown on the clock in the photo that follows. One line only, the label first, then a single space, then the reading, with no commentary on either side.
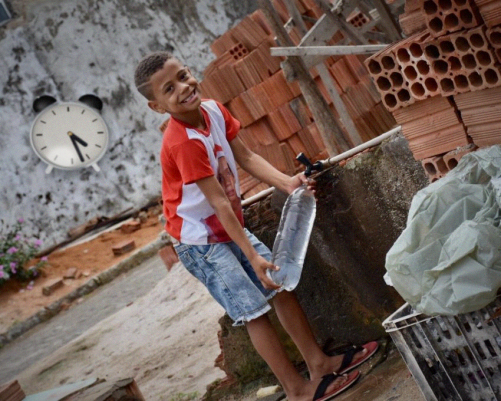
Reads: 4:27
